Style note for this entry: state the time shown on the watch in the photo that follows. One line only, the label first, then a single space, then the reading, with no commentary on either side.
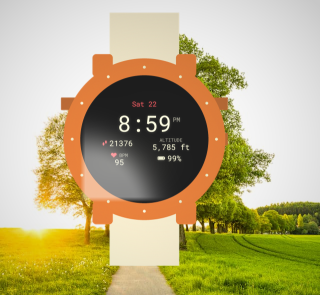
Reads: 8:59
